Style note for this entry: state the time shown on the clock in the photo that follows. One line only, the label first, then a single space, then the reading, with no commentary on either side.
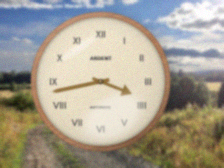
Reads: 3:43
